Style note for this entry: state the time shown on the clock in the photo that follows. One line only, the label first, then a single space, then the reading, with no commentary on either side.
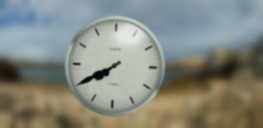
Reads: 7:40
